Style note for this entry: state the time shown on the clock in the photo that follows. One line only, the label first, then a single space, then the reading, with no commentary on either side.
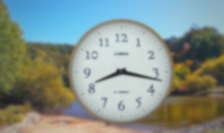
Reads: 8:17
